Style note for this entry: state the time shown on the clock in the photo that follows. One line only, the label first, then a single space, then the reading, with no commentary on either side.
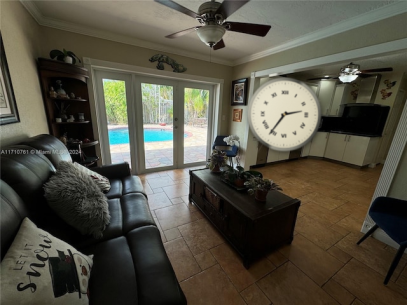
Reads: 2:36
